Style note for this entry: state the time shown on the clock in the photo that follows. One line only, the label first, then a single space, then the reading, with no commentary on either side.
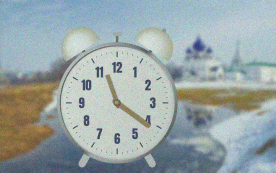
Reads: 11:21
